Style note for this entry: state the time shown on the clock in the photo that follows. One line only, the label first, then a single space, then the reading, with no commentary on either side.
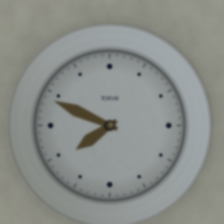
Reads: 7:49
